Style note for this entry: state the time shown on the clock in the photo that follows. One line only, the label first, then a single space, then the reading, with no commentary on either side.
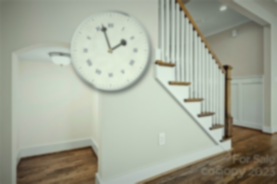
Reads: 1:57
